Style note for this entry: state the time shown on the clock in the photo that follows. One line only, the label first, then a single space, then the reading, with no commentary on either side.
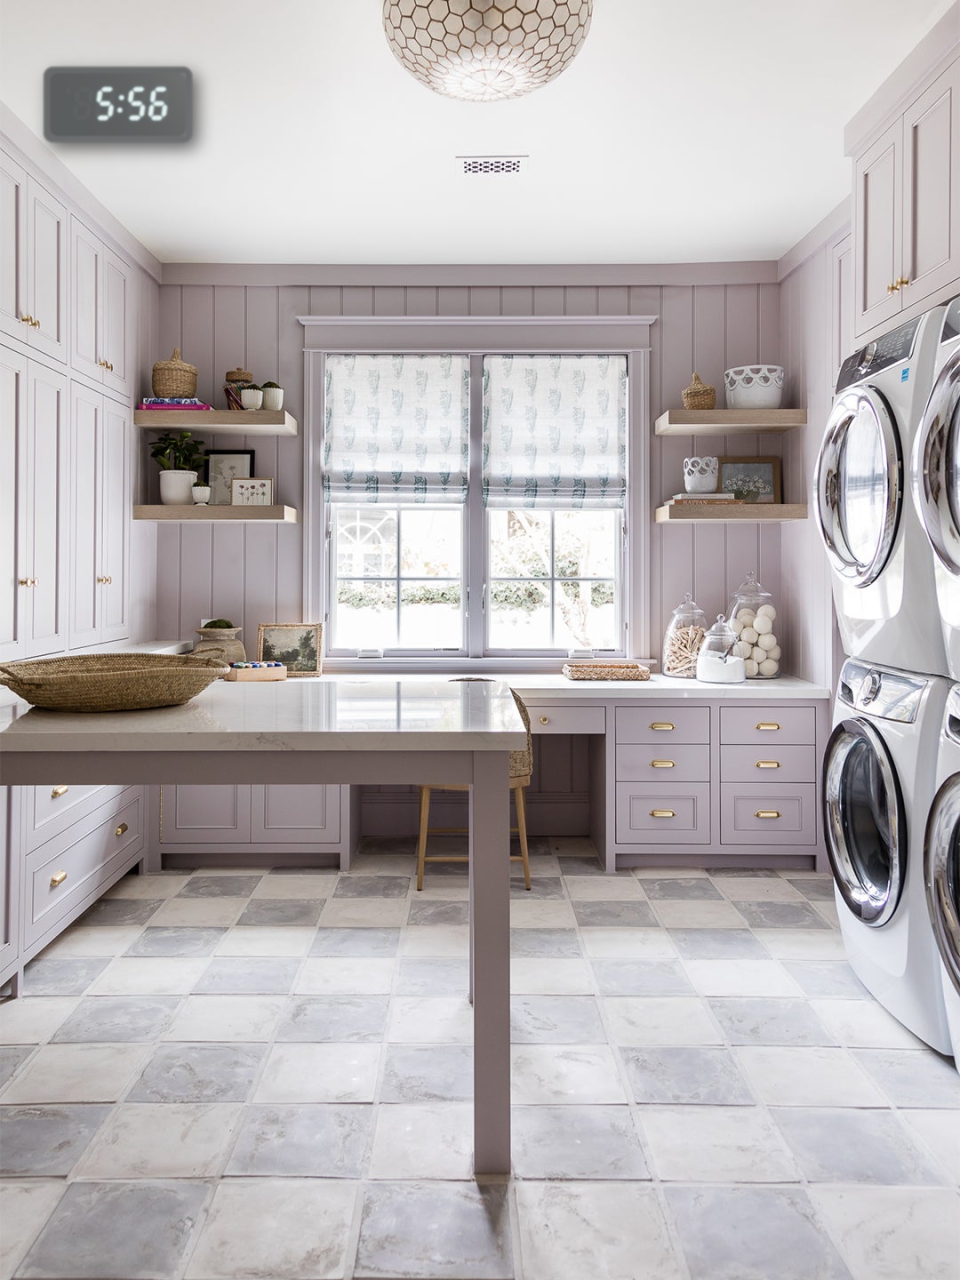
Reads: 5:56
